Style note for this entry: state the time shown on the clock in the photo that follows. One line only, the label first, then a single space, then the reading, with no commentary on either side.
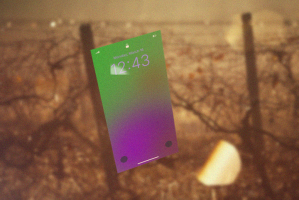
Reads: 12:43
